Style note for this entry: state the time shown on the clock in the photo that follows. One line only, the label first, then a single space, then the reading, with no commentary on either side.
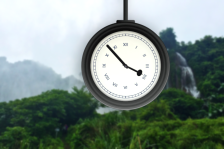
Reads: 3:53
